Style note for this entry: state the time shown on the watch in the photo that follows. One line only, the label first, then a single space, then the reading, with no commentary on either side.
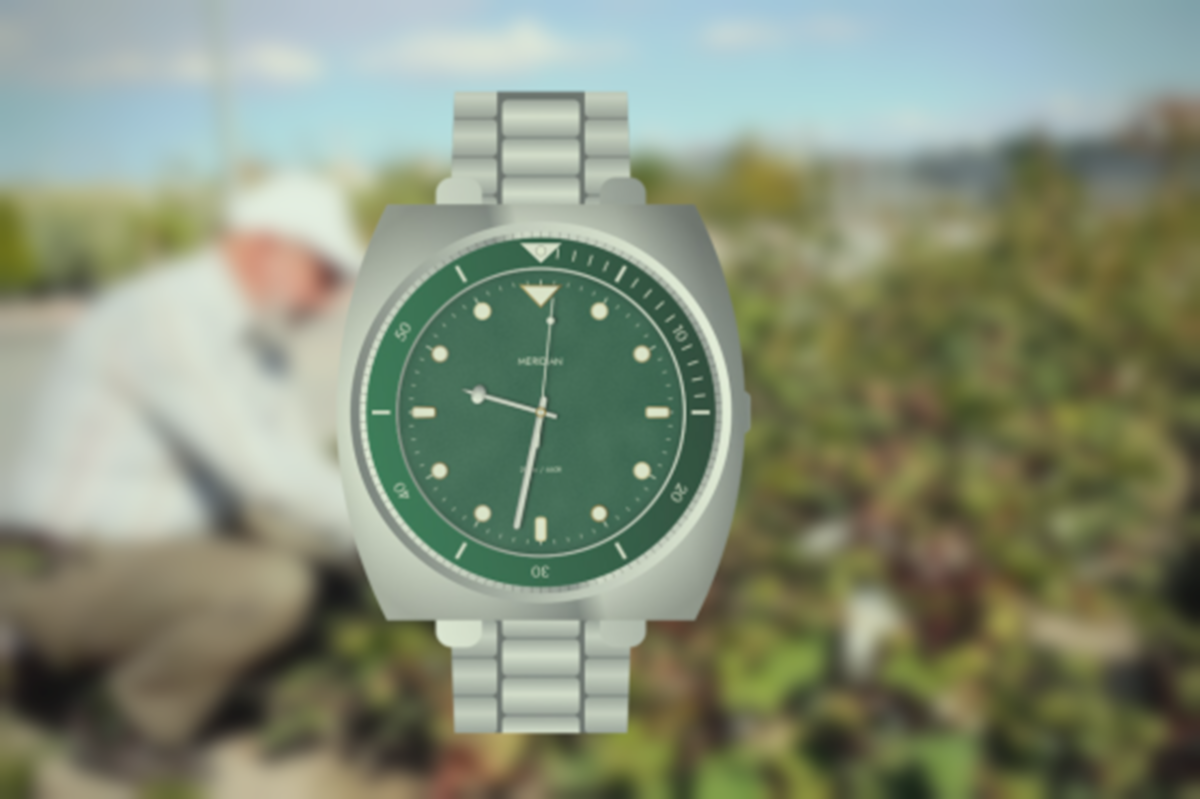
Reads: 9:32:01
